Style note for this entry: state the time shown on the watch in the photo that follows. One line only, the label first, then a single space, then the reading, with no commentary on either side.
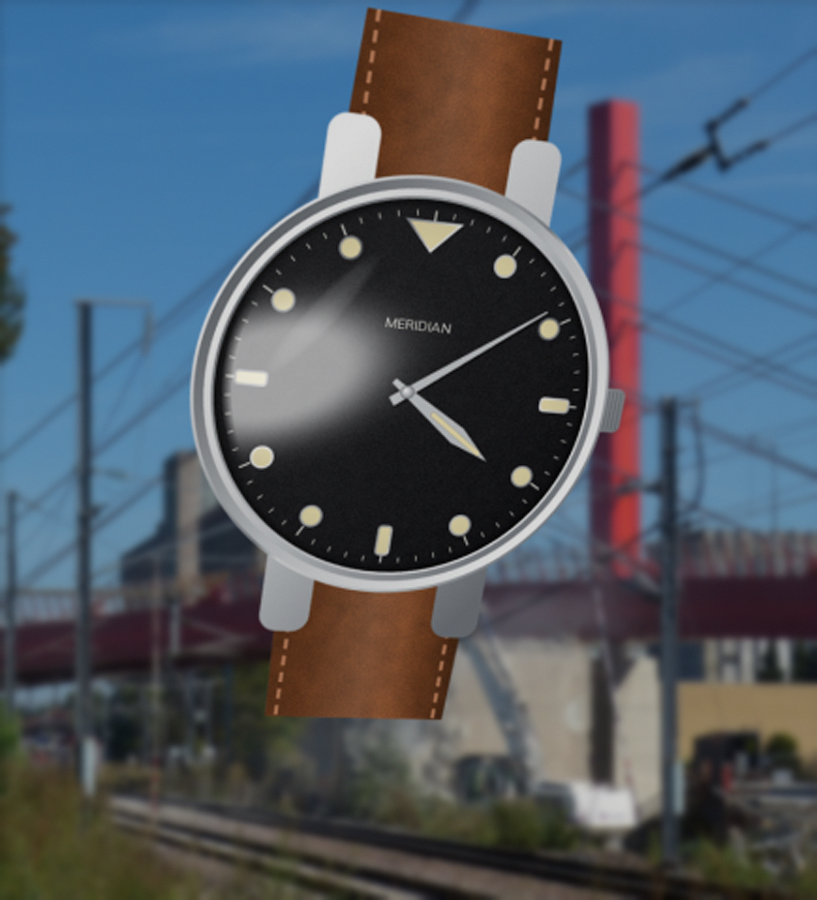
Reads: 4:09
